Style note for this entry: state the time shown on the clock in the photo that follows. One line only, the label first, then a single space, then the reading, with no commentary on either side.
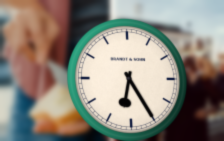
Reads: 6:25
